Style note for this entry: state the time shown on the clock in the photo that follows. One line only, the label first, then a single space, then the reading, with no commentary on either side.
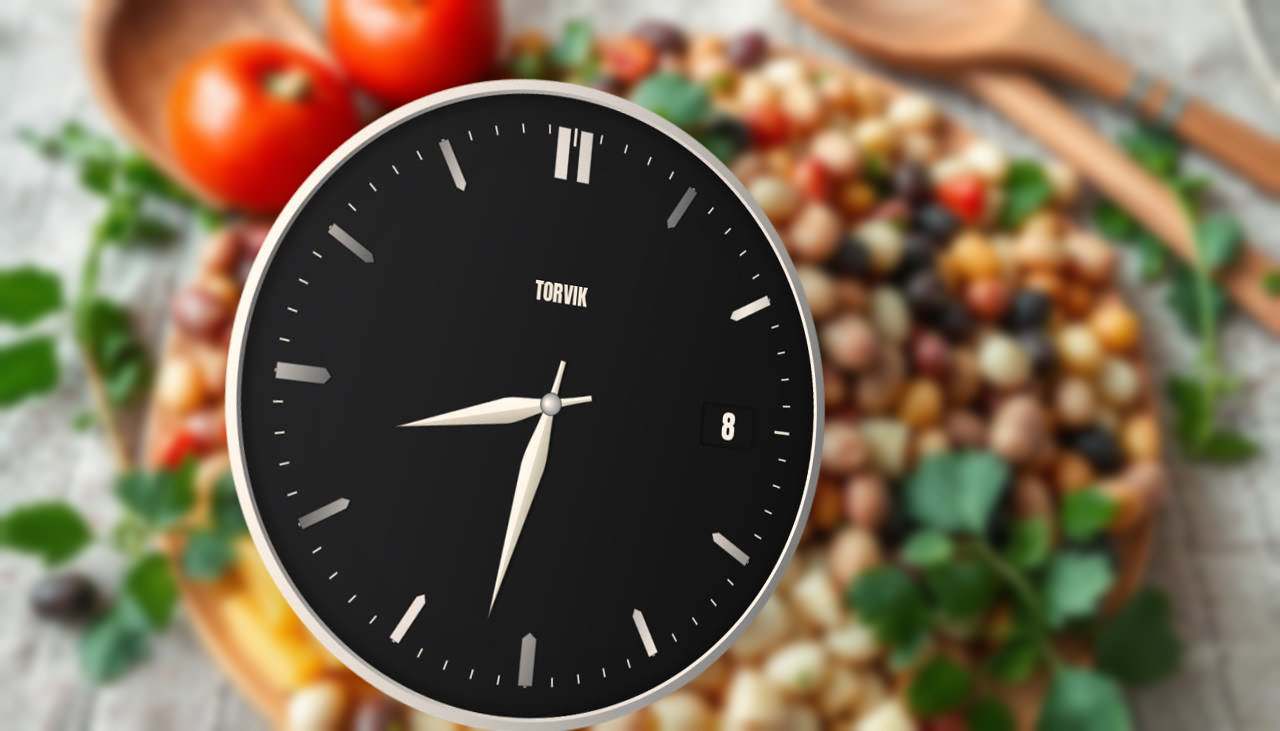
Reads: 8:32
